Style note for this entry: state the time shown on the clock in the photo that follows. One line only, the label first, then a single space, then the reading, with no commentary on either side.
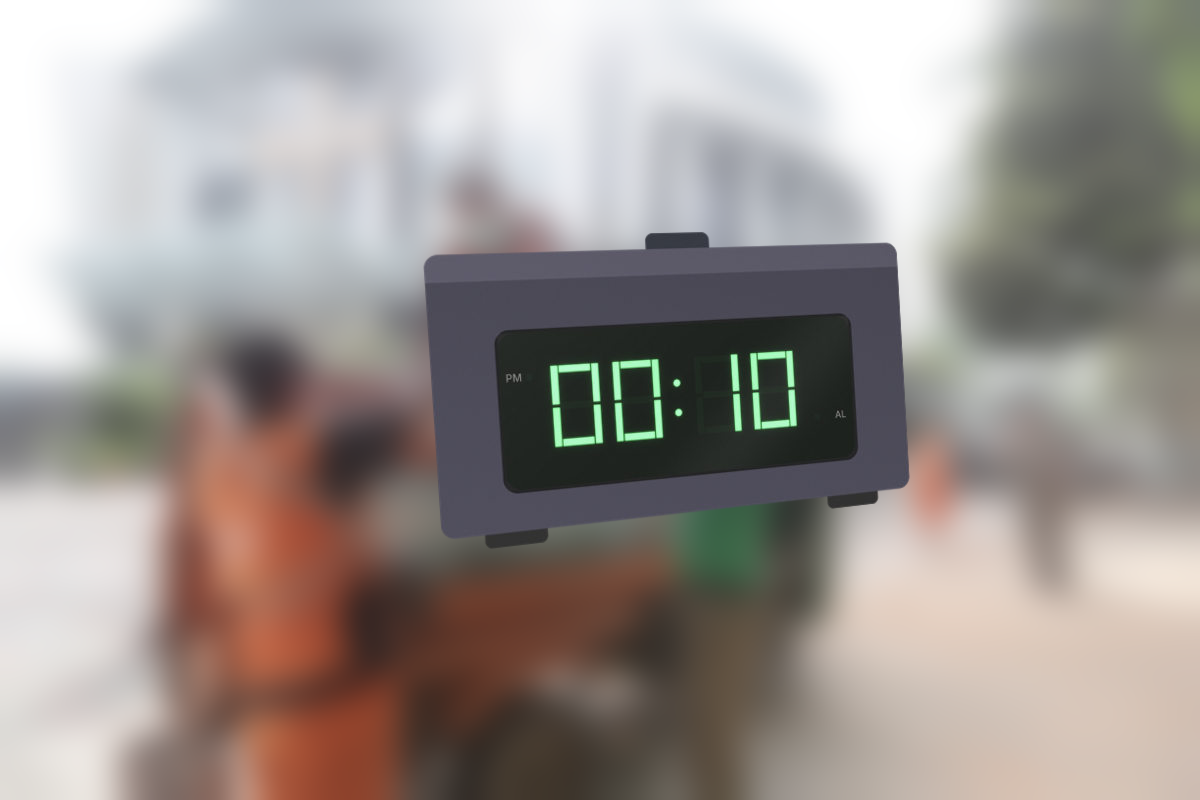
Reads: 0:10
